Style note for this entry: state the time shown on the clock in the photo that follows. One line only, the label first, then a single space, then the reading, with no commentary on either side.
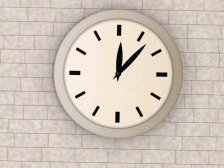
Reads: 12:07
